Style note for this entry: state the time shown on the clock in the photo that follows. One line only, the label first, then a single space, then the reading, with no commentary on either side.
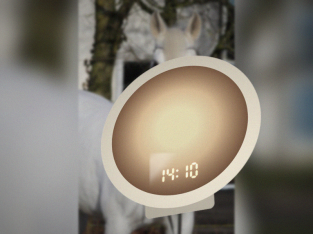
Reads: 14:10
